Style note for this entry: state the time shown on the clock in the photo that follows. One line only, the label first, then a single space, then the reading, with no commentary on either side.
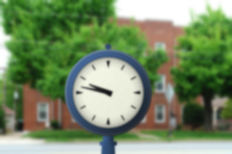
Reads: 9:47
